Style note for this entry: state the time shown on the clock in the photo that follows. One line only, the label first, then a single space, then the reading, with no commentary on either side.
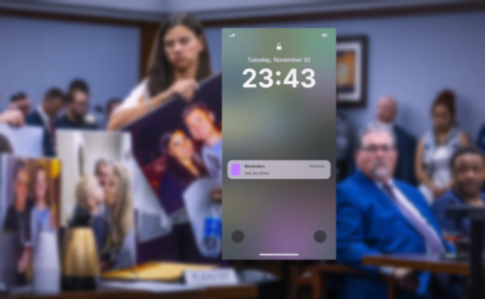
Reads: 23:43
